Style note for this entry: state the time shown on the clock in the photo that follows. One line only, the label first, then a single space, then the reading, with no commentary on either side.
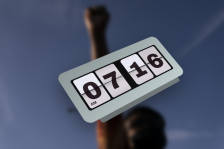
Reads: 7:16
